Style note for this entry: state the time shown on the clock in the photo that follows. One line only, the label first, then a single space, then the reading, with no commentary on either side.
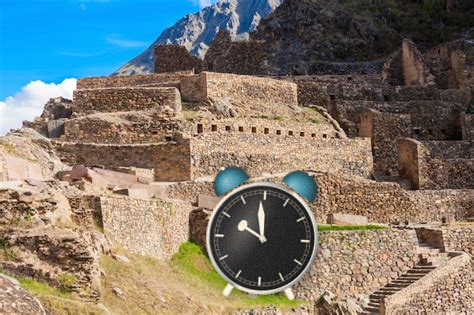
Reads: 9:59
